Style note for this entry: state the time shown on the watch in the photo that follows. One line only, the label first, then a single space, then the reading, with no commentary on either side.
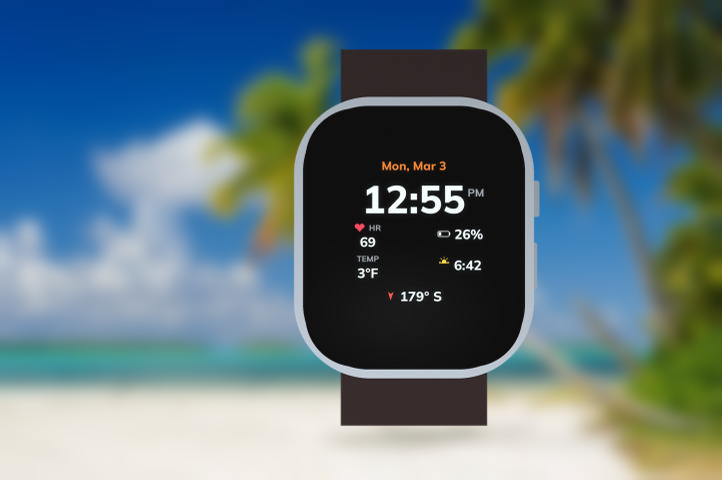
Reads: 12:55
